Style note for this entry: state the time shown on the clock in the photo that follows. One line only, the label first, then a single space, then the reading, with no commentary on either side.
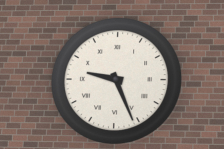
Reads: 9:26
